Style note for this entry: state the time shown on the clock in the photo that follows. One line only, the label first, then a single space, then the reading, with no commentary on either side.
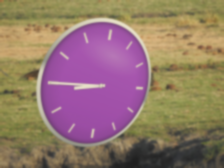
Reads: 8:45
